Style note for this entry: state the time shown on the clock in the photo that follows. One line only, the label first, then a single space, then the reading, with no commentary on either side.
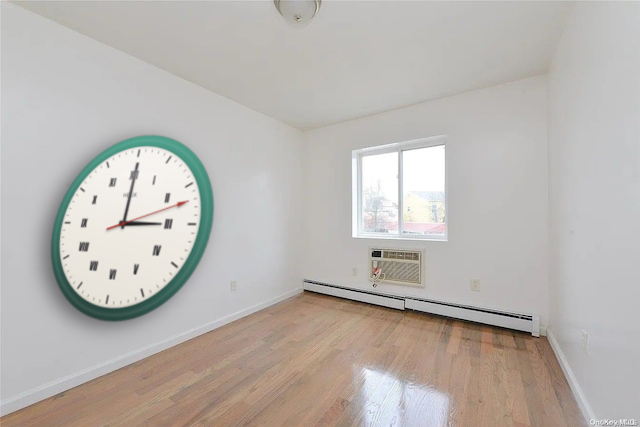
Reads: 3:00:12
